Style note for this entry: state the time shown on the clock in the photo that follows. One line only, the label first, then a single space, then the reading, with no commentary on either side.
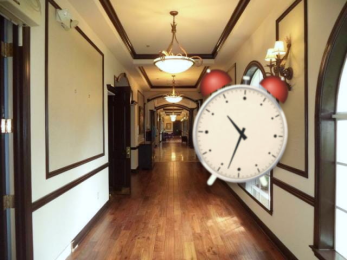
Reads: 10:33
